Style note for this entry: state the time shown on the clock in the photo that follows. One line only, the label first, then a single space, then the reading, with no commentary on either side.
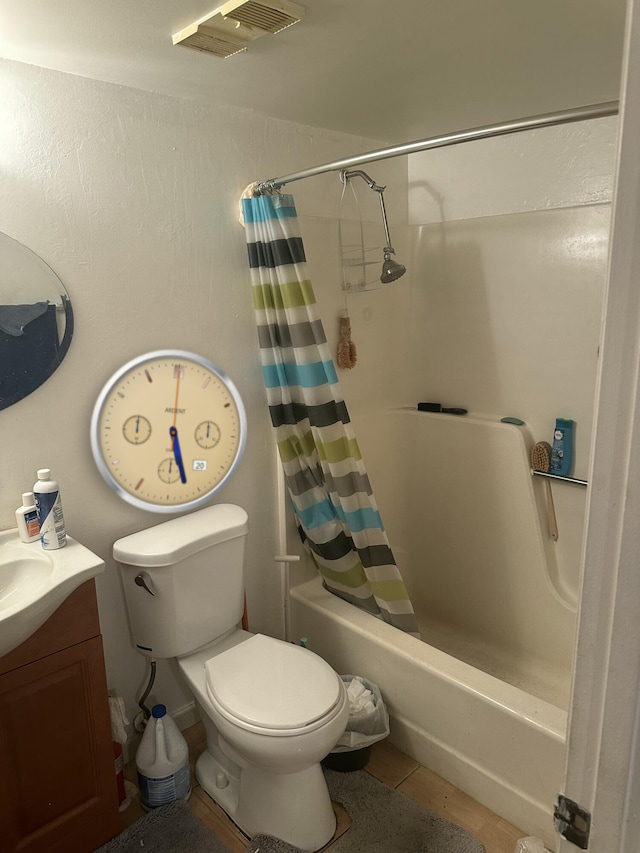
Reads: 5:27
